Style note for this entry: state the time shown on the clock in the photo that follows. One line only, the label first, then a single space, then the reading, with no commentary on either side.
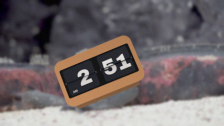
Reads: 2:51
